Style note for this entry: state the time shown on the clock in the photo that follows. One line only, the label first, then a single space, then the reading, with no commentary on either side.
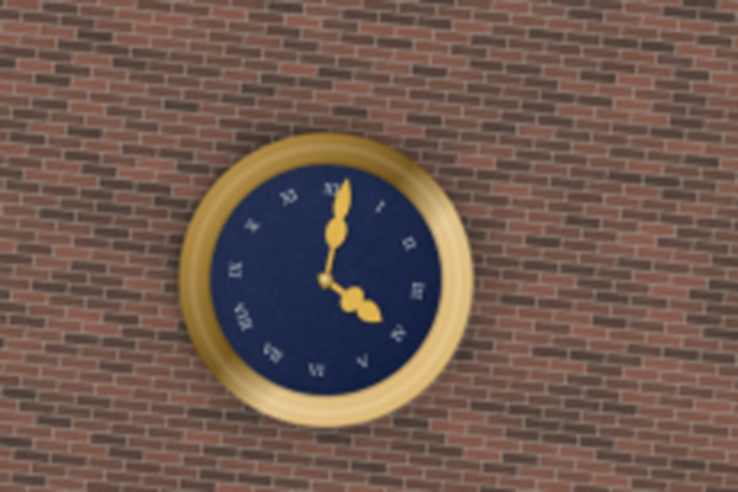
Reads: 4:01
